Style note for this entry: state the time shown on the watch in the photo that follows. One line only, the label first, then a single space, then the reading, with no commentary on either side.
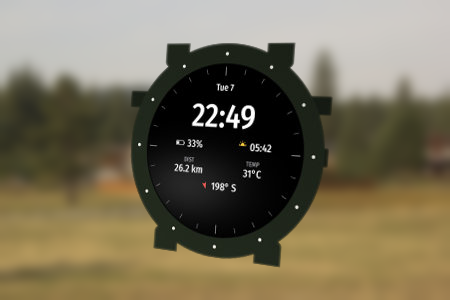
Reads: 22:49
